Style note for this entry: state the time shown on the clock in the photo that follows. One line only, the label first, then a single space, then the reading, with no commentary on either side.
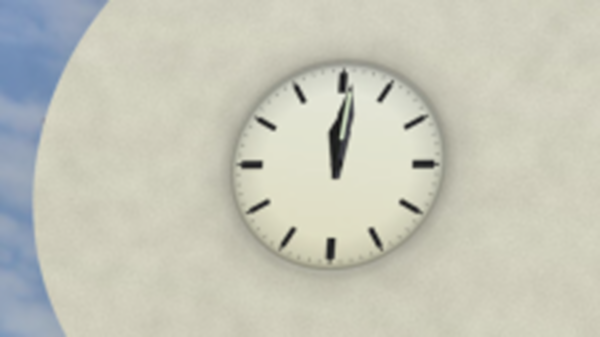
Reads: 12:01
